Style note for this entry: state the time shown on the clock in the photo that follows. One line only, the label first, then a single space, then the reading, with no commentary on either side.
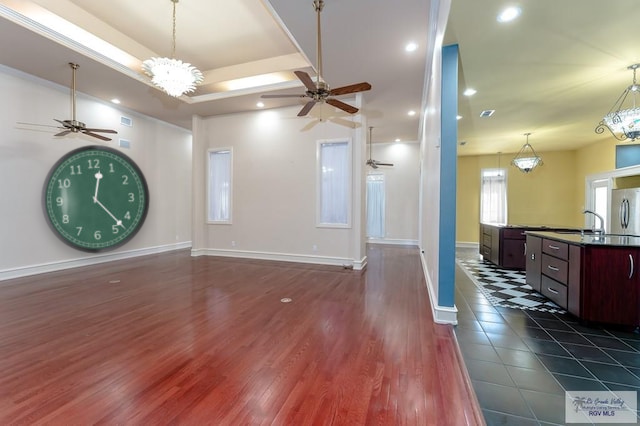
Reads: 12:23
